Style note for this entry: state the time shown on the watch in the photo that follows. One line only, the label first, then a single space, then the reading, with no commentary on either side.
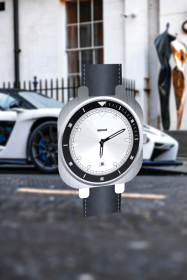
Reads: 6:11
